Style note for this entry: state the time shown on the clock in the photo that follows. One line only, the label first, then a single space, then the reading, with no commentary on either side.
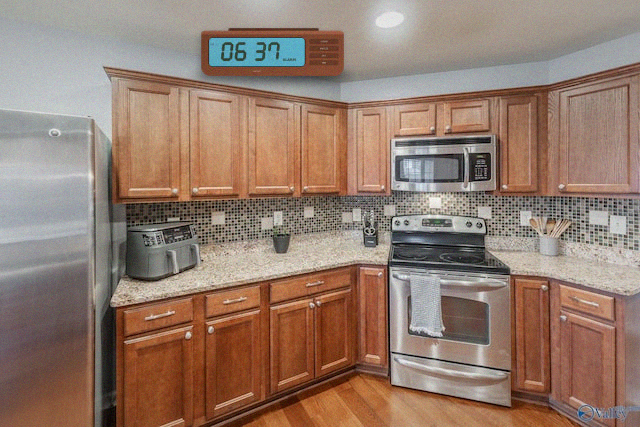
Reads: 6:37
